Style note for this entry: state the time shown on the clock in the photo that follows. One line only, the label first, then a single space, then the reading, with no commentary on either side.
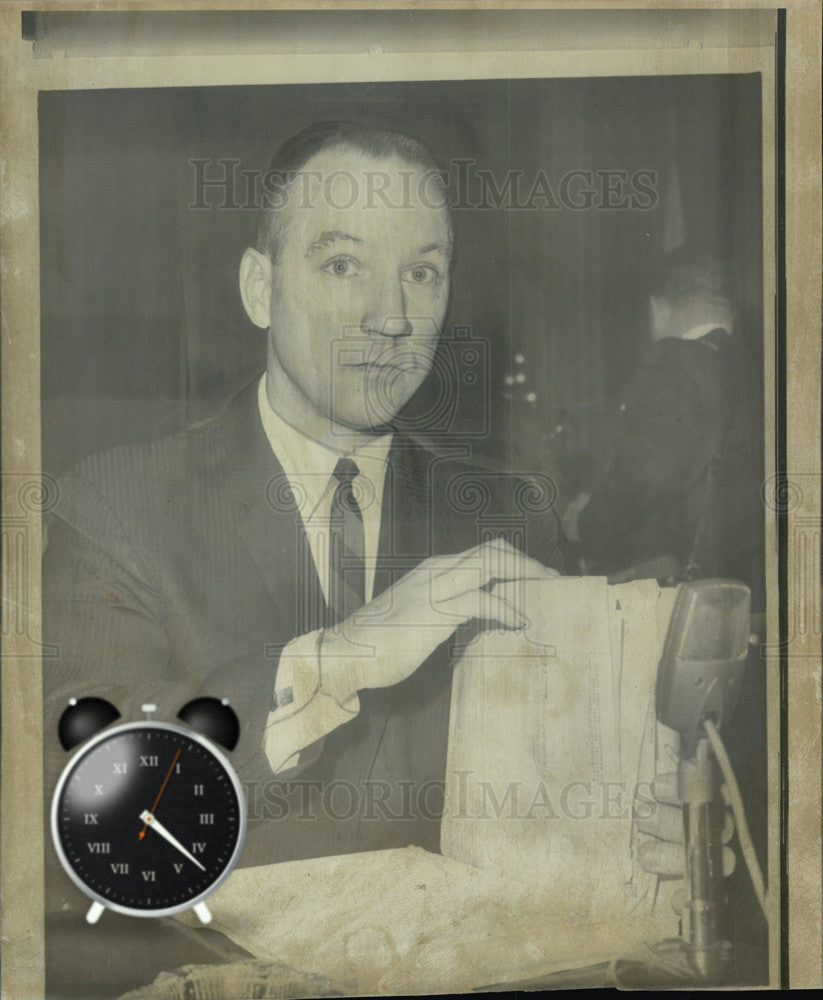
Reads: 4:22:04
